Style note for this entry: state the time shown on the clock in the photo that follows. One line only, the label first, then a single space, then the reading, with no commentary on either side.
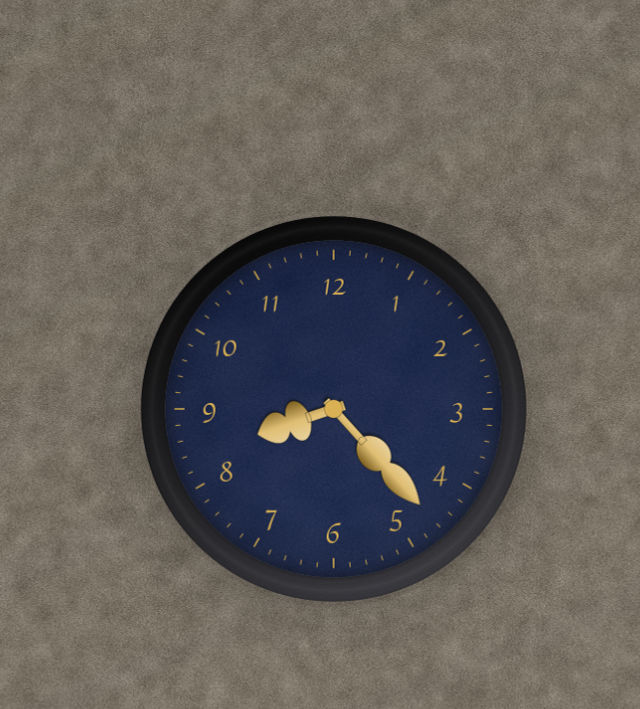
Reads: 8:23
